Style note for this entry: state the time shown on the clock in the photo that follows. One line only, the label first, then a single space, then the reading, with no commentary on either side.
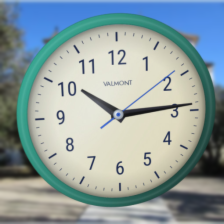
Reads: 10:14:09
